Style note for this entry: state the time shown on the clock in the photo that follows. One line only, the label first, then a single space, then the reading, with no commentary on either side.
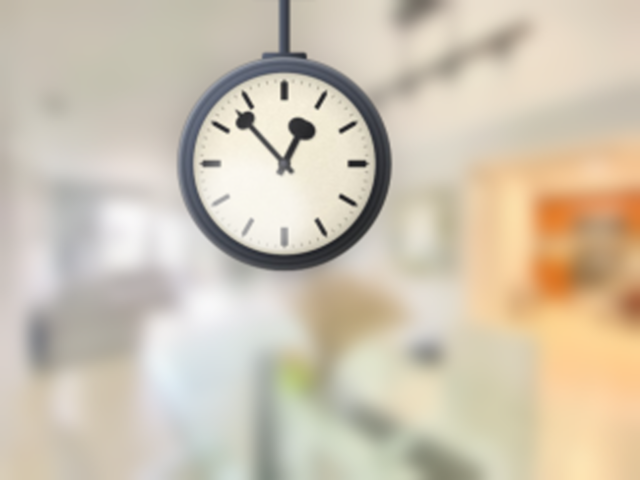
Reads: 12:53
